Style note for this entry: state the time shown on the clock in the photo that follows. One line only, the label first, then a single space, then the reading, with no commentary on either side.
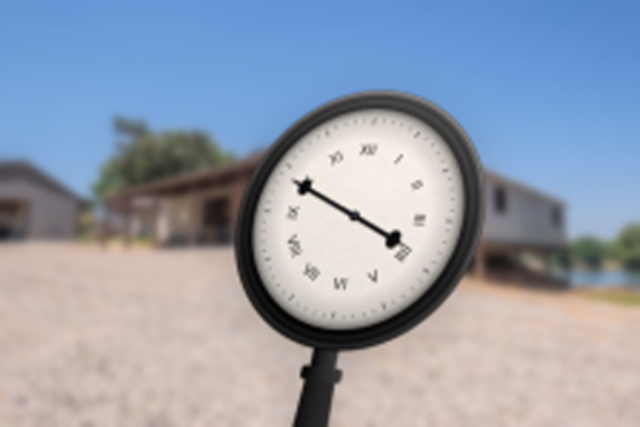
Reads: 3:49
